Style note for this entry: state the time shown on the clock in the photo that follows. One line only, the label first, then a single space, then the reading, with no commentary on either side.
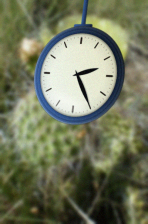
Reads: 2:25
